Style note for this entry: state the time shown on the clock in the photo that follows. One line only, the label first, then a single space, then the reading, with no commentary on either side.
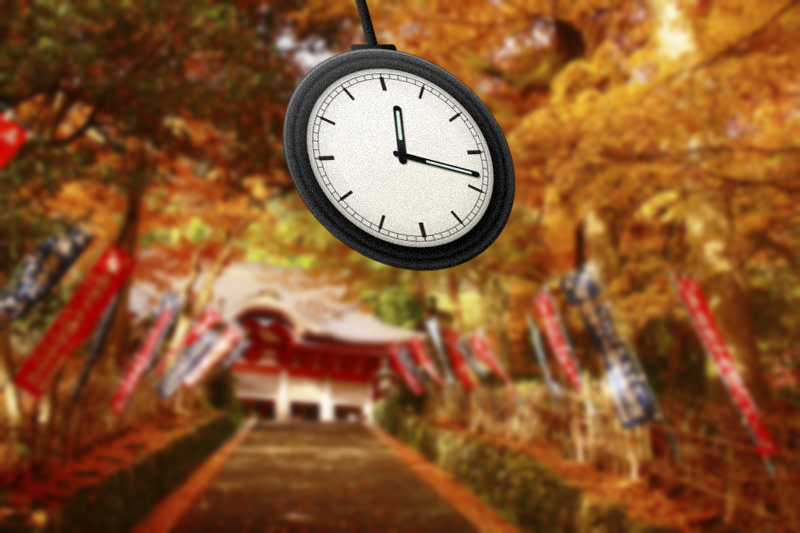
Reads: 12:18
